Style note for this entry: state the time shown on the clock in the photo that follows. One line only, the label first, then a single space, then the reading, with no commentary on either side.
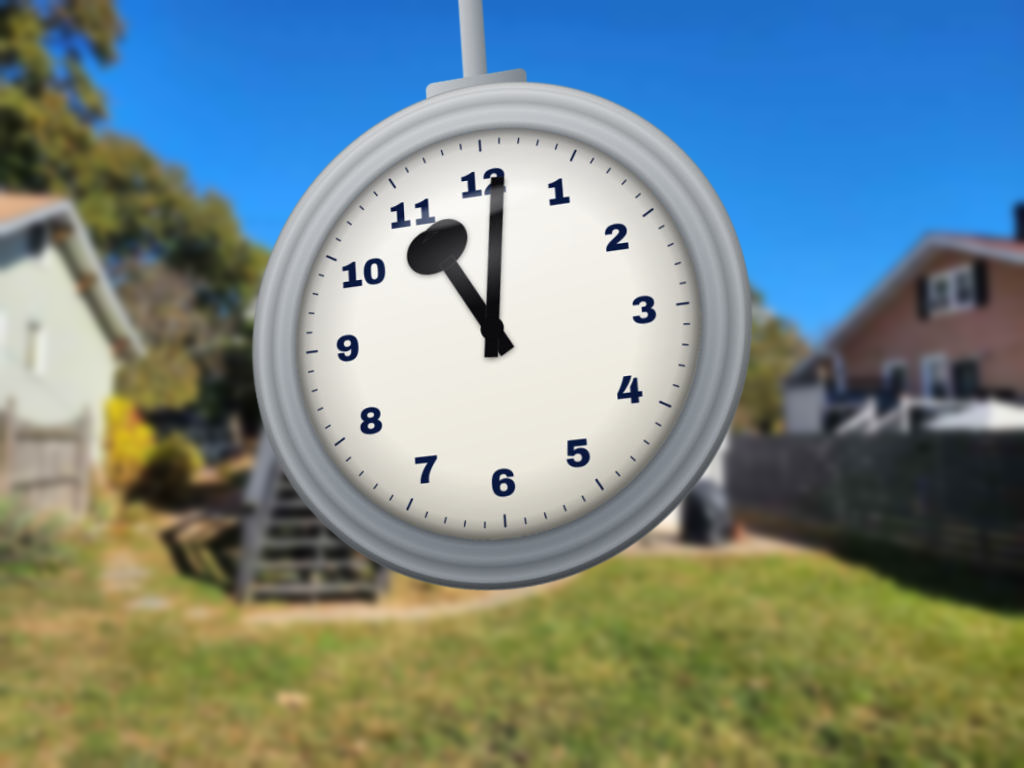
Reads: 11:01
